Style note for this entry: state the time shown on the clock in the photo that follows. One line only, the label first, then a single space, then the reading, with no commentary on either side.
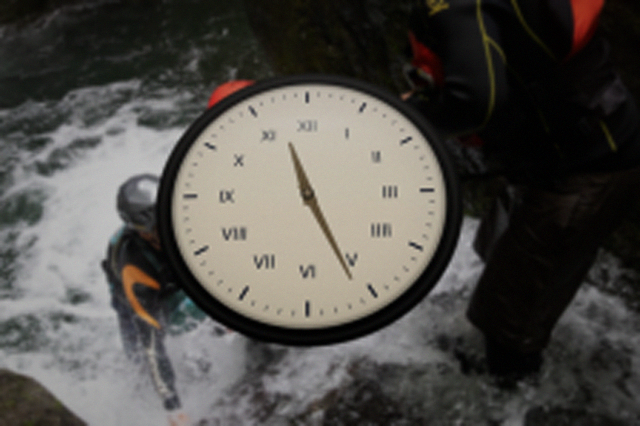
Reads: 11:26
